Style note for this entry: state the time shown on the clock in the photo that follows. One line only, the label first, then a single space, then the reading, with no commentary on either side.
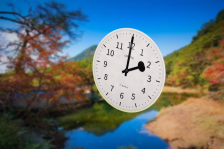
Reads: 2:00
